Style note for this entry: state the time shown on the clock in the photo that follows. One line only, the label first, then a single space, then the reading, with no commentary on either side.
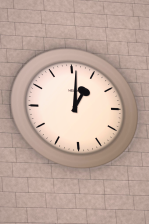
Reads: 1:01
